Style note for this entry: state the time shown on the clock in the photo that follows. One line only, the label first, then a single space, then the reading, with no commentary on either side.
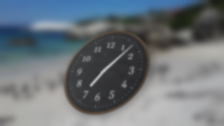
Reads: 7:07
